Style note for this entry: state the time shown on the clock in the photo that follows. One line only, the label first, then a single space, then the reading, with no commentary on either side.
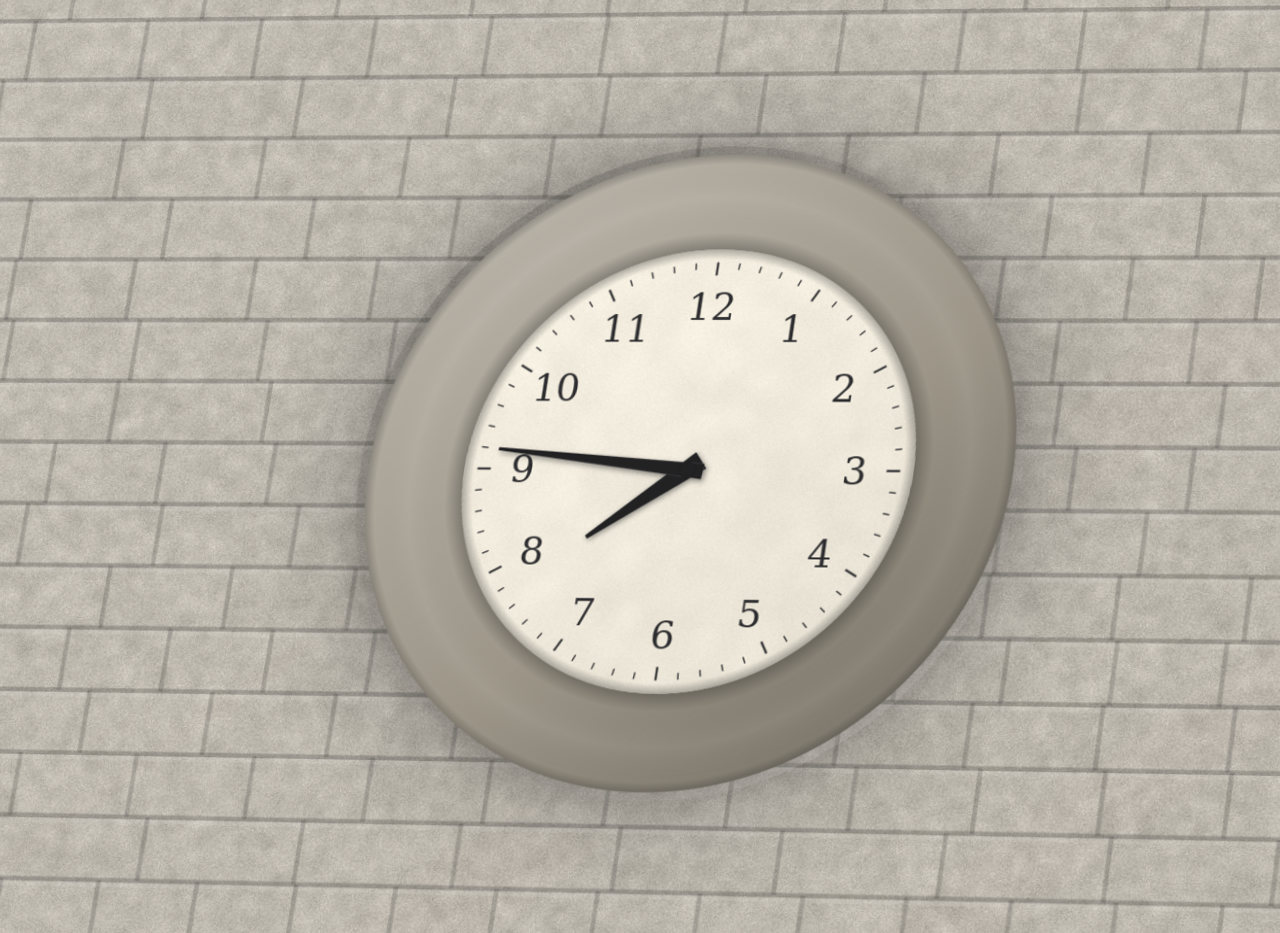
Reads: 7:46
